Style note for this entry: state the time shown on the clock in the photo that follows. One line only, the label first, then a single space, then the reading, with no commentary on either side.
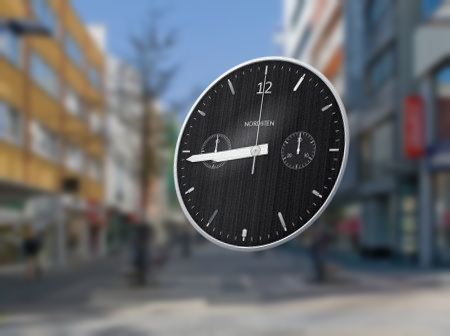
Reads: 8:44
